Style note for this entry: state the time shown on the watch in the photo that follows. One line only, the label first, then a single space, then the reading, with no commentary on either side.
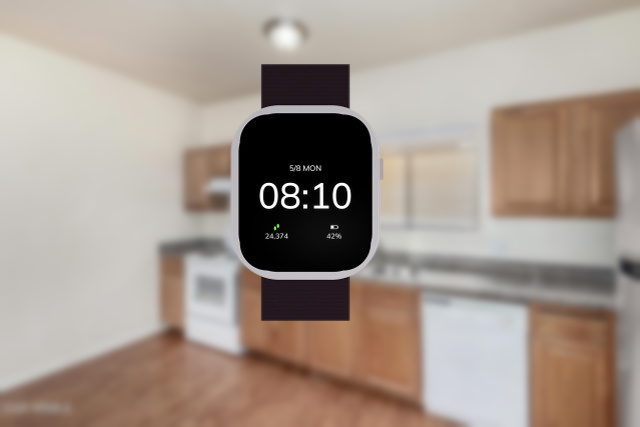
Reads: 8:10
